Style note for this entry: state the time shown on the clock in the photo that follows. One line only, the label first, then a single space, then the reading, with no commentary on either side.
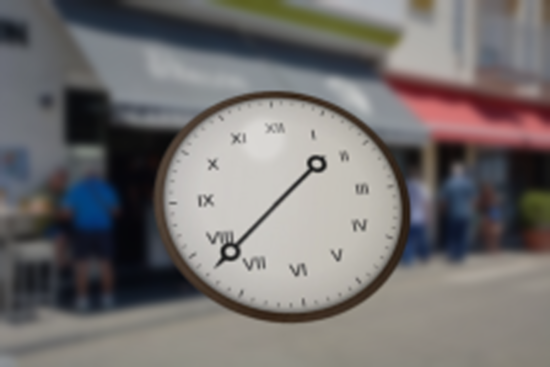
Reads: 1:38
